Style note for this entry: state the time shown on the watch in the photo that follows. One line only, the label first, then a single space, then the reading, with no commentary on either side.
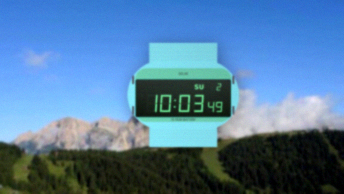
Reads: 10:03:49
